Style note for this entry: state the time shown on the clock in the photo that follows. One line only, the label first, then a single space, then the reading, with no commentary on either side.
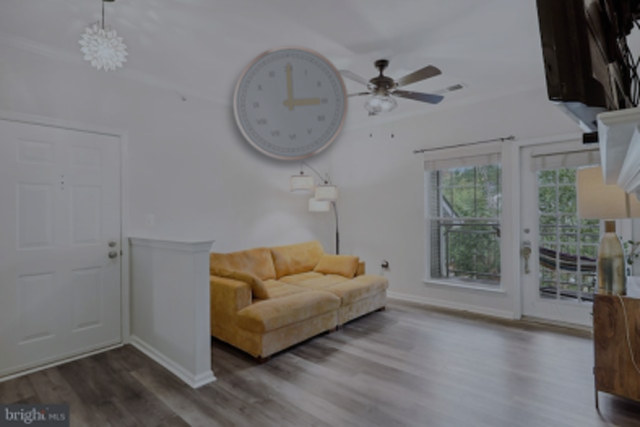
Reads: 3:00
